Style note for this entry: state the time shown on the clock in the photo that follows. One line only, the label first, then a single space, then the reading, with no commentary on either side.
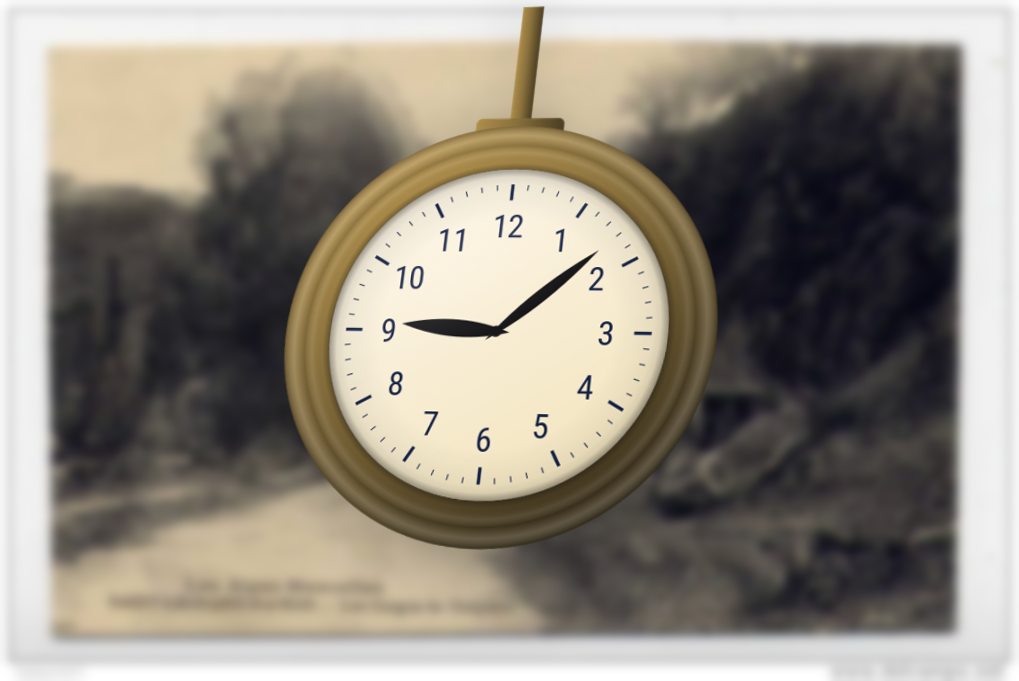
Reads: 9:08
